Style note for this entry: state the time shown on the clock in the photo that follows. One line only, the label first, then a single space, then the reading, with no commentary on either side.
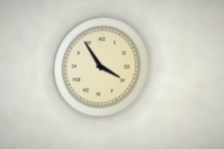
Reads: 3:54
